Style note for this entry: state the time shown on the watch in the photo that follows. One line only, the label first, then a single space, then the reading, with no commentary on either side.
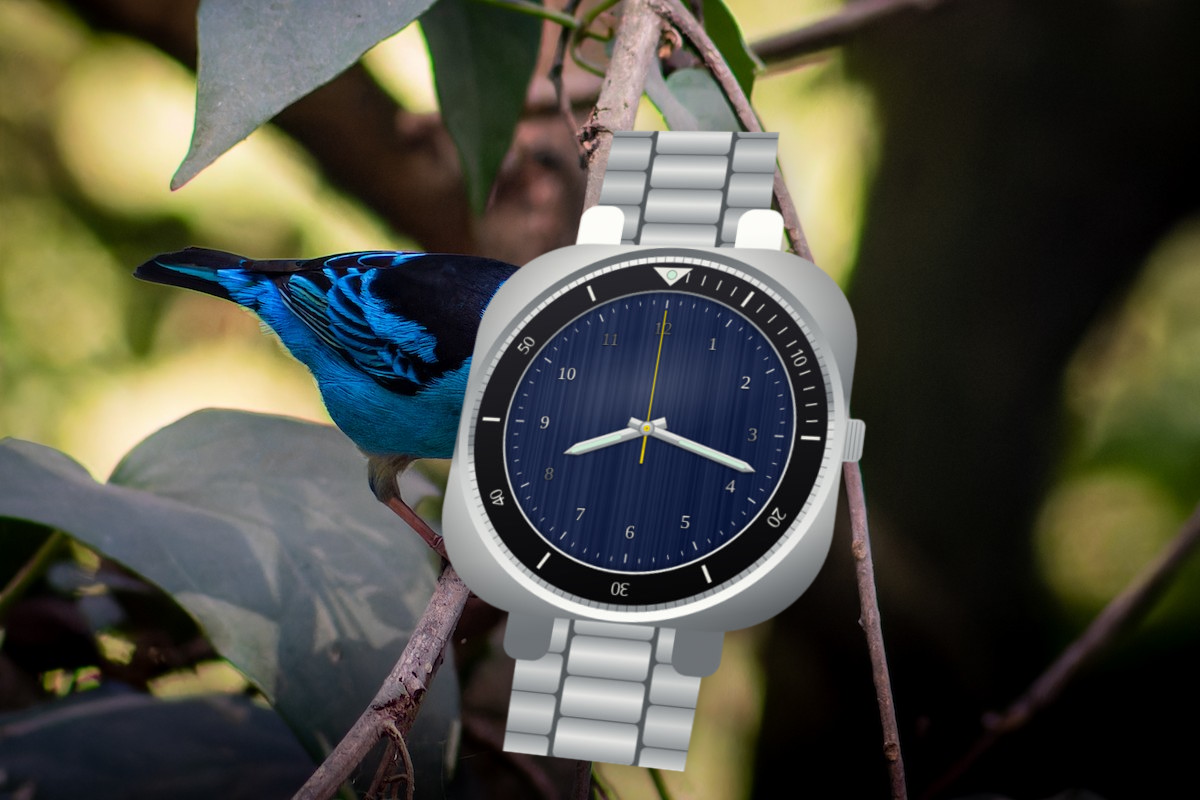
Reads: 8:18:00
